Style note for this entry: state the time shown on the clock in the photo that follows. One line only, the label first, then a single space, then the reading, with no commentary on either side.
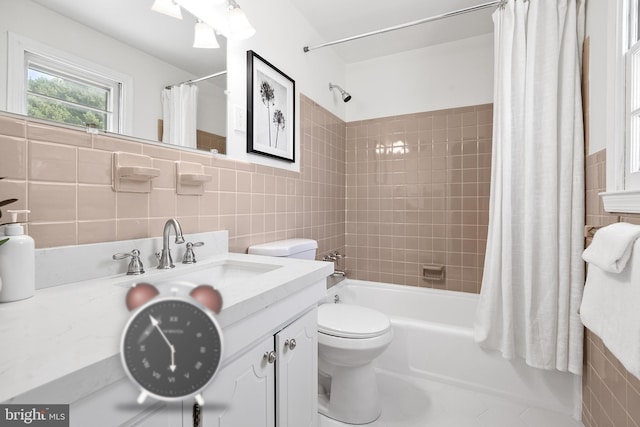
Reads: 5:54
